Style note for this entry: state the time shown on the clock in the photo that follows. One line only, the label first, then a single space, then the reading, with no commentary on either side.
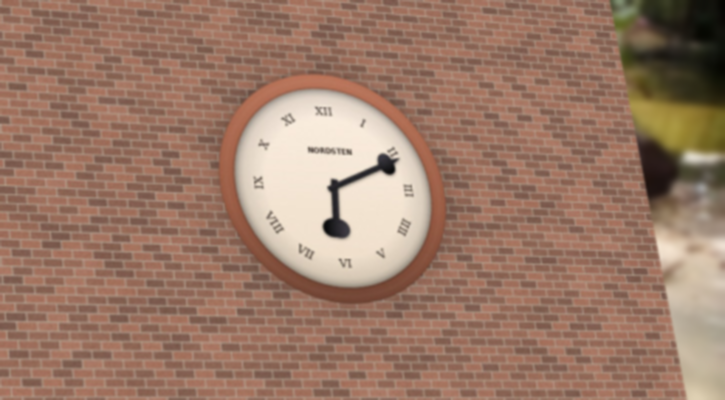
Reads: 6:11
